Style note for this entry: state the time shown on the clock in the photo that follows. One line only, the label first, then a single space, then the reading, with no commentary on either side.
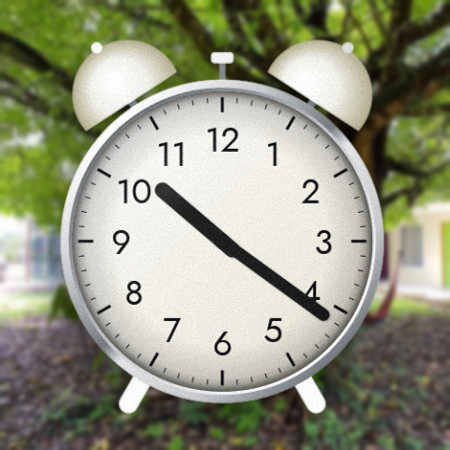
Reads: 10:21
